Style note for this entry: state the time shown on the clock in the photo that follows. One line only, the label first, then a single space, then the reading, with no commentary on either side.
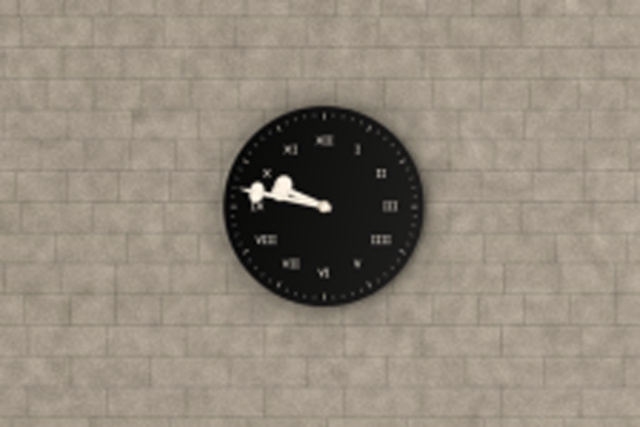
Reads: 9:47
